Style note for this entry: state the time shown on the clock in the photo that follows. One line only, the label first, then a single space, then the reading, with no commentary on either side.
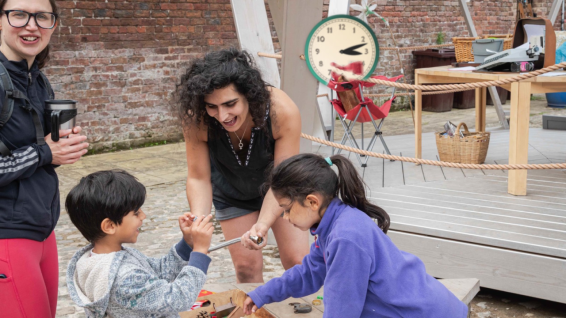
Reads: 3:12
